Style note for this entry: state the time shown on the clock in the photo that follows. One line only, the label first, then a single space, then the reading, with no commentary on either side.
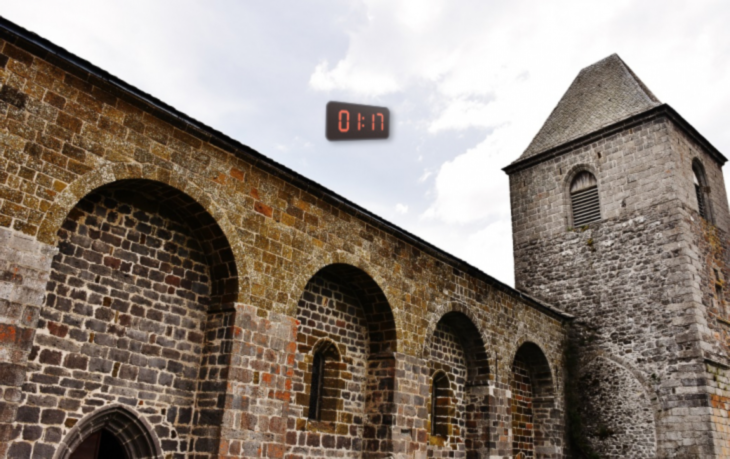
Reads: 1:17
